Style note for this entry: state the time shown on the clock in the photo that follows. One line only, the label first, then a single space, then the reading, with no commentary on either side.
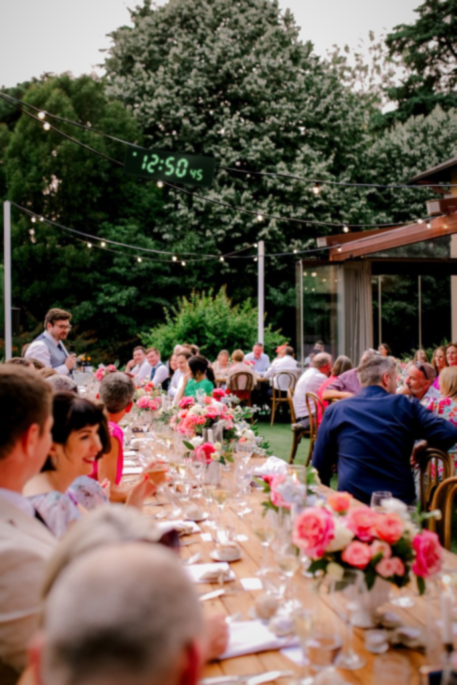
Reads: 12:50
